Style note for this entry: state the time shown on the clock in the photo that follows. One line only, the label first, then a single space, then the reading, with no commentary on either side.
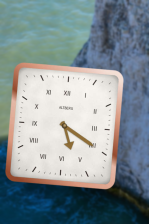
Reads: 5:20
